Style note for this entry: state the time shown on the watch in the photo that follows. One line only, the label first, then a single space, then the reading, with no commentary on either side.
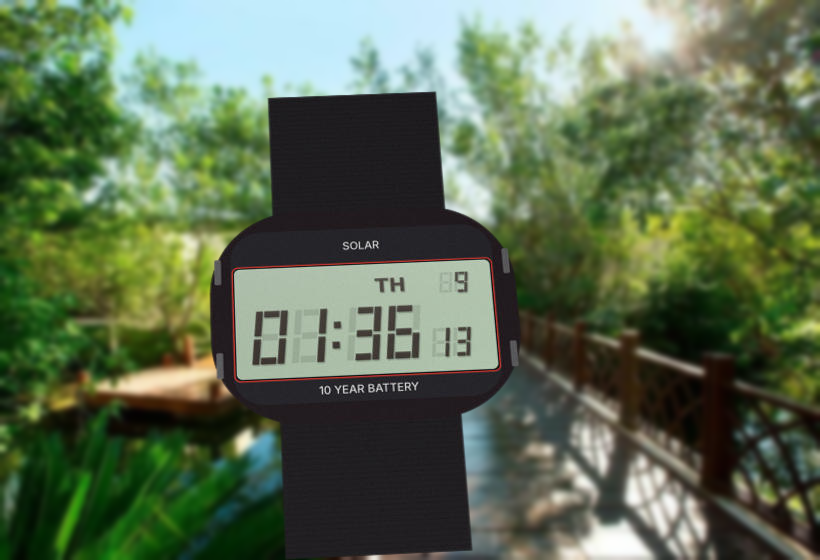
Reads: 1:36:13
